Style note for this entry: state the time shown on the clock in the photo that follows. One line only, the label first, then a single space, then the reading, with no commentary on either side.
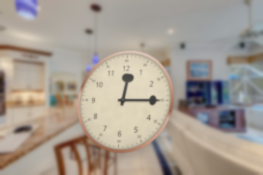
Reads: 12:15
